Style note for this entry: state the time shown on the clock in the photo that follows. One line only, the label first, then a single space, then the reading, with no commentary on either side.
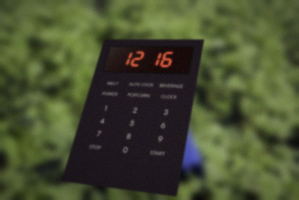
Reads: 12:16
